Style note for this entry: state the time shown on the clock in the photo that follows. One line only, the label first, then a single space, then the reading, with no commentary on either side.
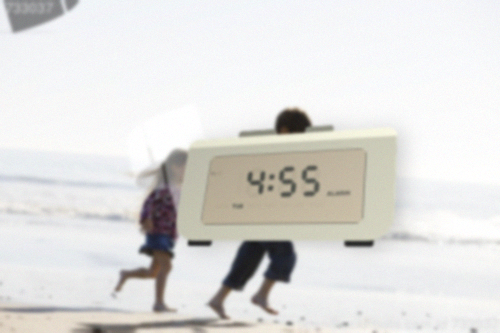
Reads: 4:55
